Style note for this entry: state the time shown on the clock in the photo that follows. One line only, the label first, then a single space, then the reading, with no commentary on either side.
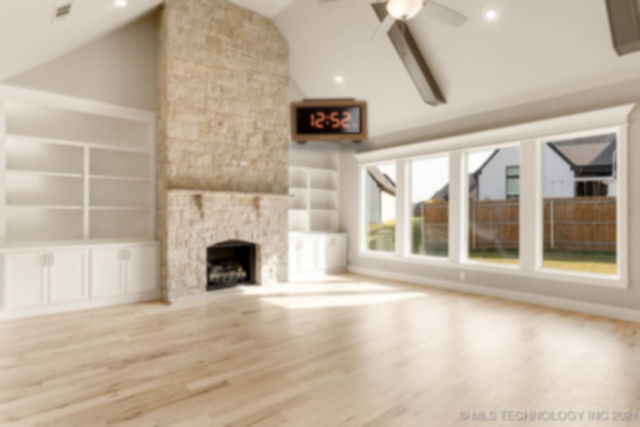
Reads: 12:52
